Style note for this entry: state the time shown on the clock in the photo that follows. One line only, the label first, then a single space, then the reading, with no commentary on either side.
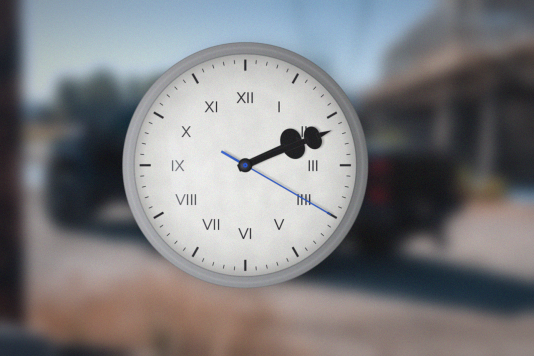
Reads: 2:11:20
